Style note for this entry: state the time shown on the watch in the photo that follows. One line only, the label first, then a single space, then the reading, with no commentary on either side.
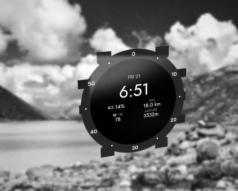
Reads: 6:51
